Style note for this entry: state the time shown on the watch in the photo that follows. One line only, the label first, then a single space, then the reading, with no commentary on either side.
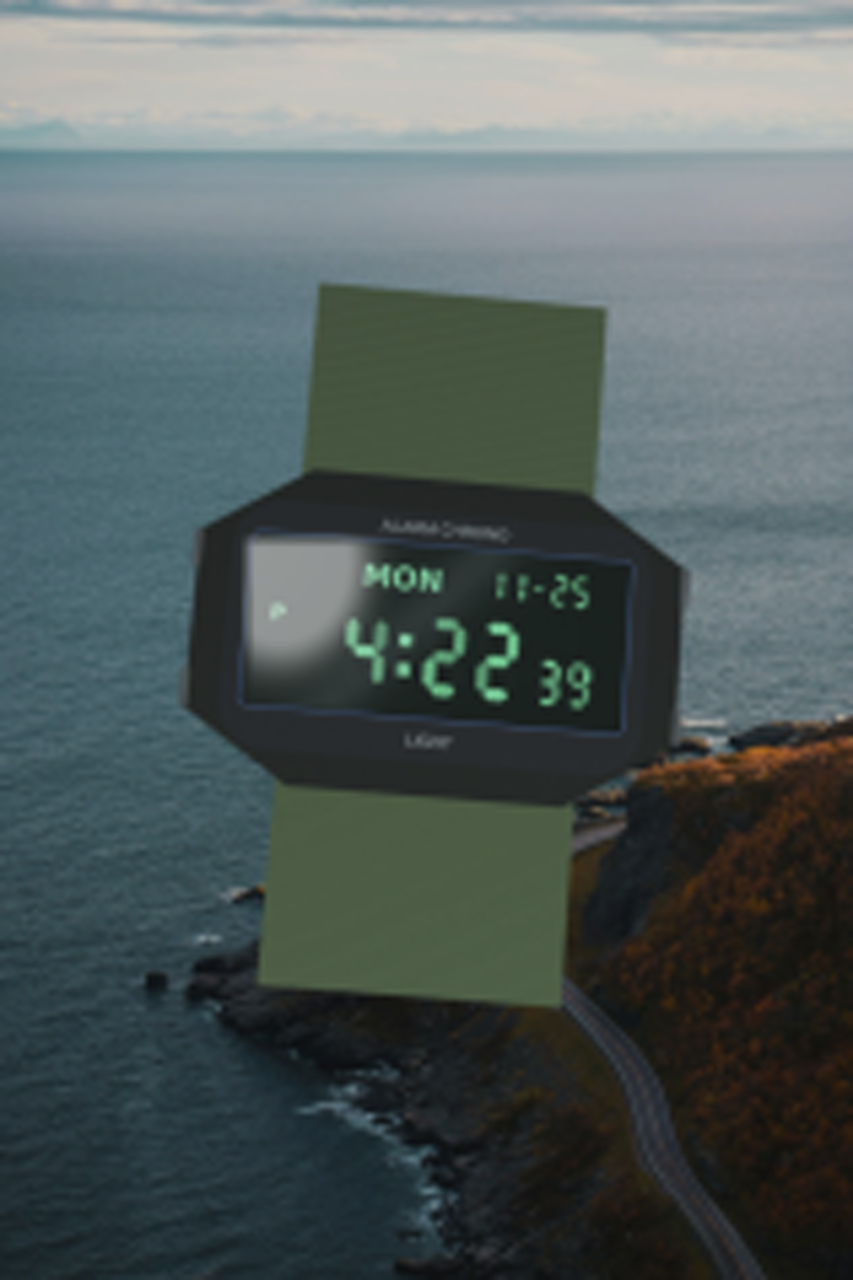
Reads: 4:22:39
